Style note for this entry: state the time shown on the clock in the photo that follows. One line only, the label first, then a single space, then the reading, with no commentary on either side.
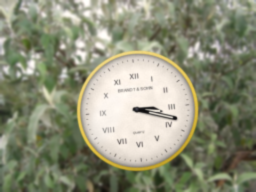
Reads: 3:18
